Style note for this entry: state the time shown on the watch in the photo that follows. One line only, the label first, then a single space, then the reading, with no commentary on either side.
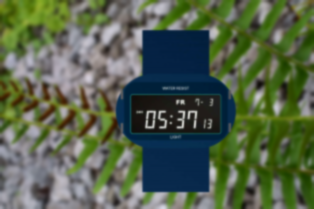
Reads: 5:37
